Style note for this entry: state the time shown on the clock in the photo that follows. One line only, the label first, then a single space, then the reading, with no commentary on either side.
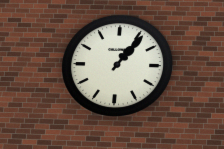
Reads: 1:06
